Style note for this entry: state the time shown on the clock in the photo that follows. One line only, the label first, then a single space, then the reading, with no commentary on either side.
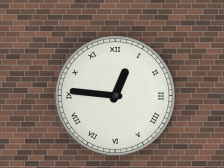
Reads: 12:46
